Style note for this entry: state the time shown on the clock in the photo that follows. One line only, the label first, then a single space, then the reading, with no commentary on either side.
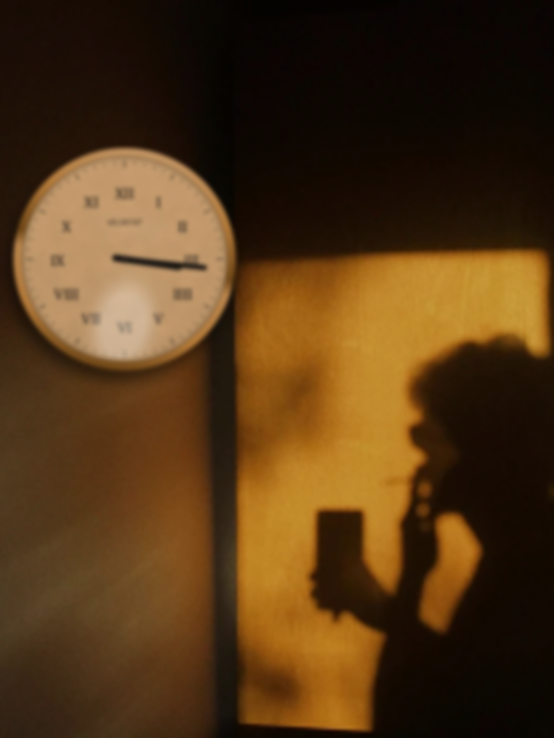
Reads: 3:16
